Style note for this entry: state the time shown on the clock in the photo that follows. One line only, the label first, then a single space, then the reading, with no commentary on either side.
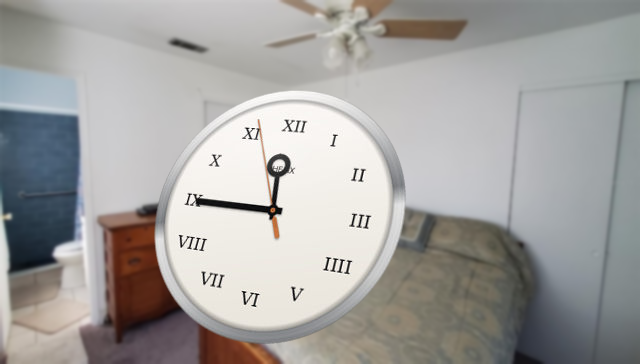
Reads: 11:44:56
